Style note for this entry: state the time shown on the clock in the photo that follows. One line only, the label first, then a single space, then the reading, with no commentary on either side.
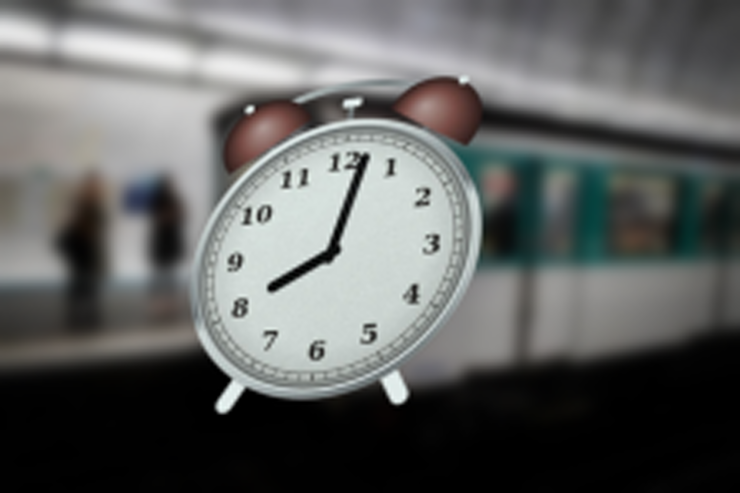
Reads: 8:02
